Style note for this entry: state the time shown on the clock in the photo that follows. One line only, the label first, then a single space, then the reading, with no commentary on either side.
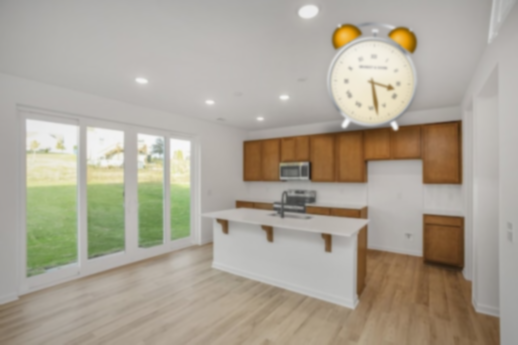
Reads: 3:28
